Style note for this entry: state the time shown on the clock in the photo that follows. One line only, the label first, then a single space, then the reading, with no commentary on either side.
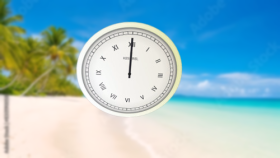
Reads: 12:00
